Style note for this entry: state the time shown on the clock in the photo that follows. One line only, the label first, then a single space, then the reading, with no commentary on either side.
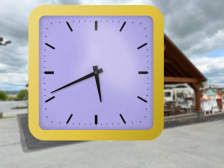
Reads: 5:41
